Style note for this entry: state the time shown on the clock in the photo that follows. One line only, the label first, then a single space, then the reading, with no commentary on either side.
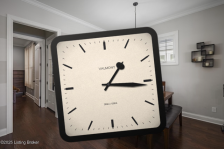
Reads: 1:16
